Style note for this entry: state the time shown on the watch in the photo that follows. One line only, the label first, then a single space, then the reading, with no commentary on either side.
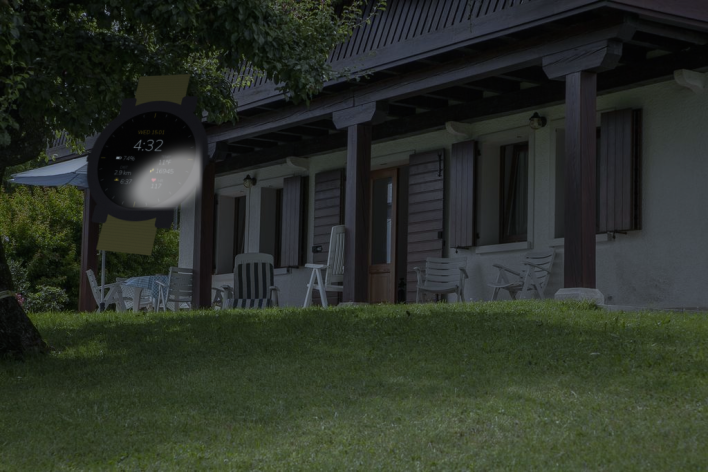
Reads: 4:32
